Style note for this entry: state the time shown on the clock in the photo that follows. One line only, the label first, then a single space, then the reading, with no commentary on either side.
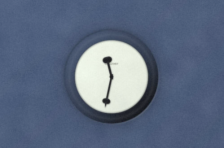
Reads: 11:32
